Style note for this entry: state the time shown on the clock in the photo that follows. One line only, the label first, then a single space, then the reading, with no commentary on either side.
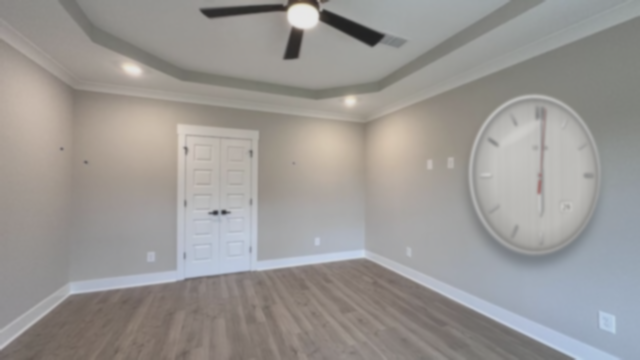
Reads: 6:00:01
